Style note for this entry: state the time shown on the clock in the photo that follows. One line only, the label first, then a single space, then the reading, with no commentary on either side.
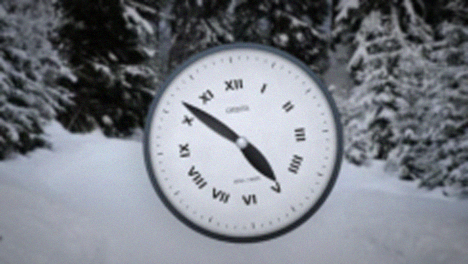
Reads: 4:52
